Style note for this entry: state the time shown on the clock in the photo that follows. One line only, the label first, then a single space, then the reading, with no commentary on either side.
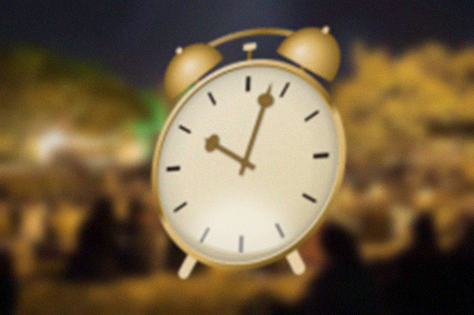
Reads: 10:03
